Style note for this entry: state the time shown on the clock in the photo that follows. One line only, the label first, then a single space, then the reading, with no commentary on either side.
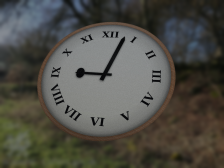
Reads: 9:03
